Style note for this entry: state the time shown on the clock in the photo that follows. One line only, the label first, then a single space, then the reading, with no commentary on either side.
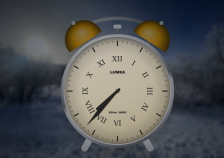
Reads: 7:37
